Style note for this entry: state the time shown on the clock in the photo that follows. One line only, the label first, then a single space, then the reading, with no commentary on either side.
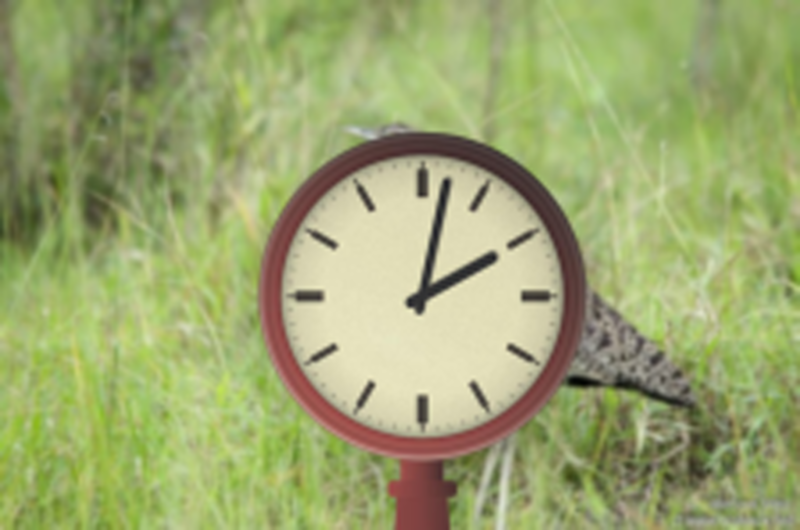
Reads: 2:02
